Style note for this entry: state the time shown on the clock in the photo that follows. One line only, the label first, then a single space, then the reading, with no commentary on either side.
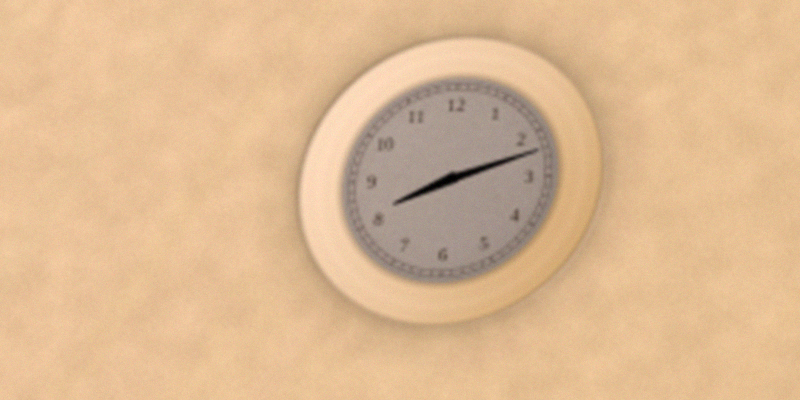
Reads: 8:12
